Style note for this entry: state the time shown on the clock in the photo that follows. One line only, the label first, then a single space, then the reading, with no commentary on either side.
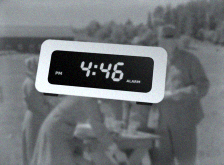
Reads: 4:46
